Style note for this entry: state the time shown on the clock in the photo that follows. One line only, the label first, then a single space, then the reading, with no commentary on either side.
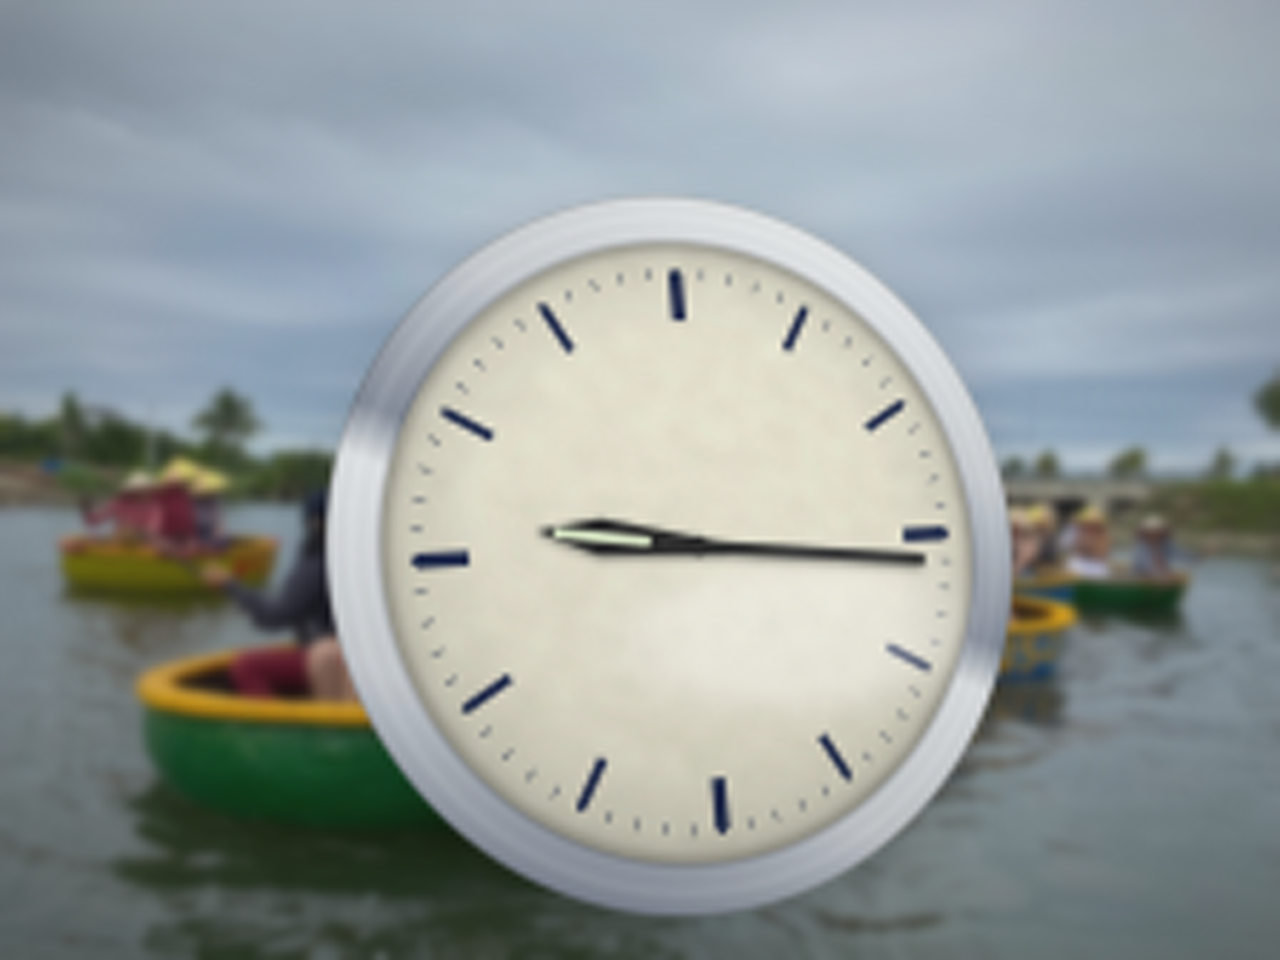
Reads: 9:16
